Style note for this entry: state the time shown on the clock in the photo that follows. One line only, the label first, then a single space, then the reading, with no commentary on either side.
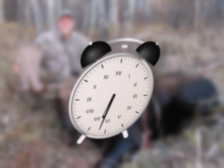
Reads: 6:32
